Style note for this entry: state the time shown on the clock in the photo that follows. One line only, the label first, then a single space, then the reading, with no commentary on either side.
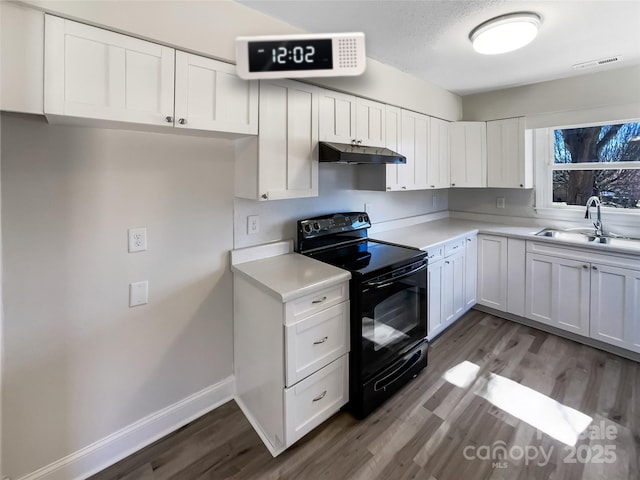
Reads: 12:02
